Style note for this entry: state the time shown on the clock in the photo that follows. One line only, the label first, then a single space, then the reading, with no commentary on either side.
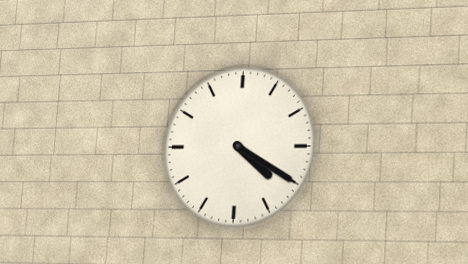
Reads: 4:20
